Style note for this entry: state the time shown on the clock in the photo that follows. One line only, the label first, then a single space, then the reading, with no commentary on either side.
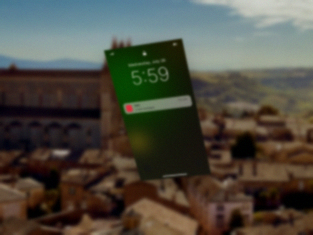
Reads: 5:59
